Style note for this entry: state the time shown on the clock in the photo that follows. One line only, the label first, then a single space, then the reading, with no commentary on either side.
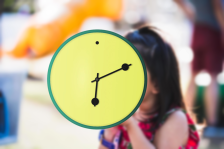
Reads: 6:11
